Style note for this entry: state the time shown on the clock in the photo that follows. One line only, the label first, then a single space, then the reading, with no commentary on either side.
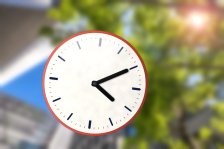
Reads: 4:10
